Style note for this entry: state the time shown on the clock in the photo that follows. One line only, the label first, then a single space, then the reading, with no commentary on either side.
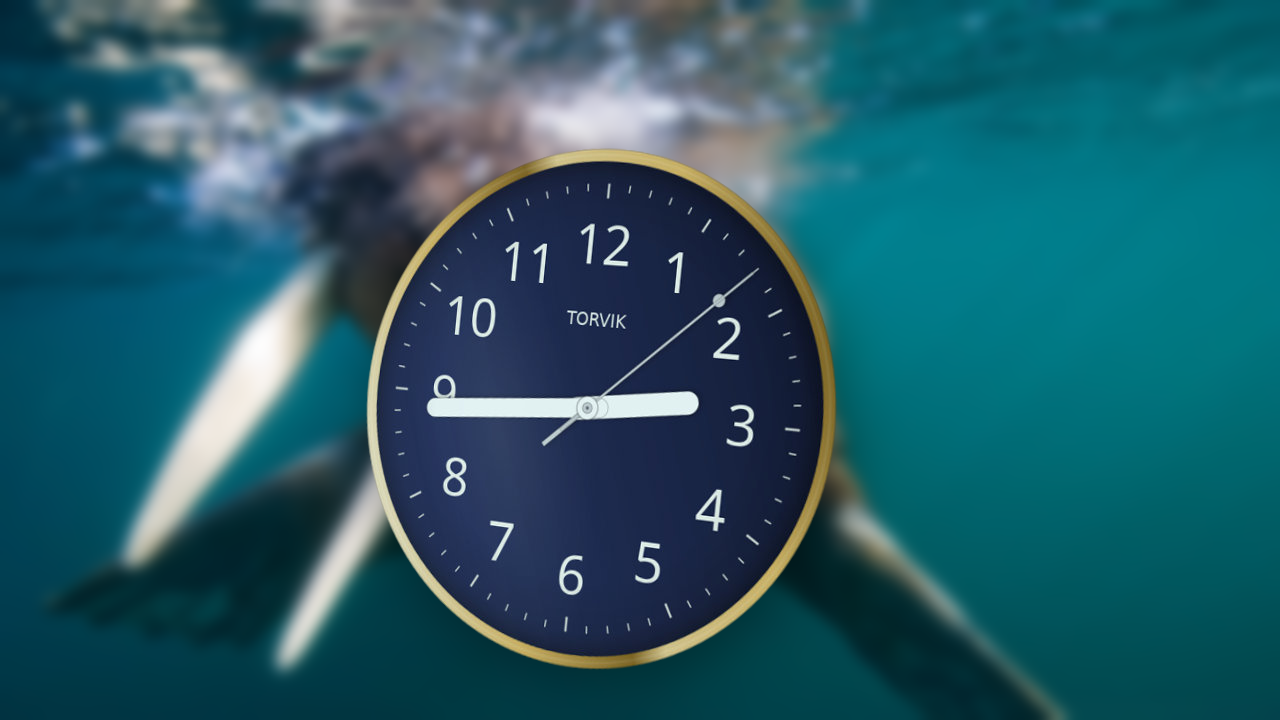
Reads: 2:44:08
